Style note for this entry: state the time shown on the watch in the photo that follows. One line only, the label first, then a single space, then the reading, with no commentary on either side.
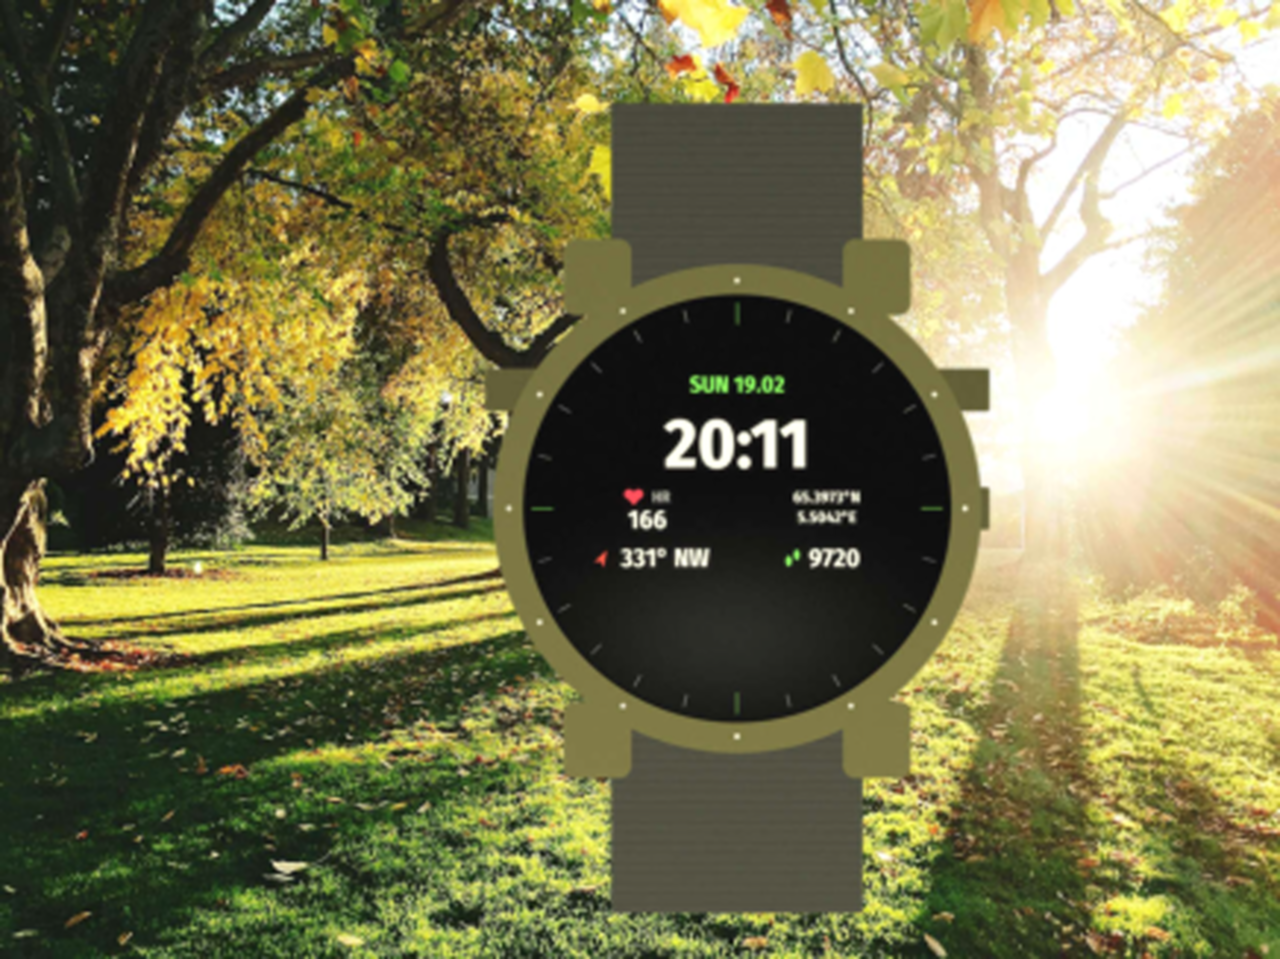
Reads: 20:11
